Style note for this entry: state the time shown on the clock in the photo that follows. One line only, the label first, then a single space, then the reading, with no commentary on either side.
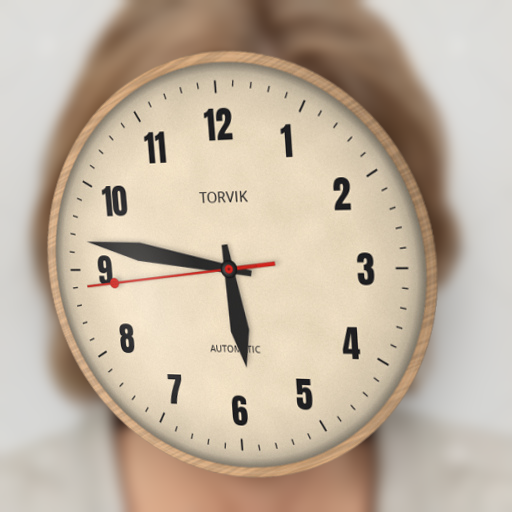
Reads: 5:46:44
